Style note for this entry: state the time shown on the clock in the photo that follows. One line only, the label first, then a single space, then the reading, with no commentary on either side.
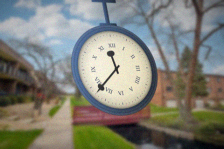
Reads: 11:38
